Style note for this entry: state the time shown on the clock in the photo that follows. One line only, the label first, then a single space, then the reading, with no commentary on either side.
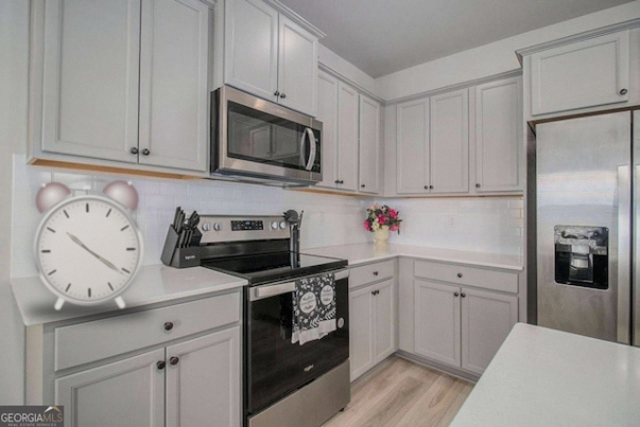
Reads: 10:21
